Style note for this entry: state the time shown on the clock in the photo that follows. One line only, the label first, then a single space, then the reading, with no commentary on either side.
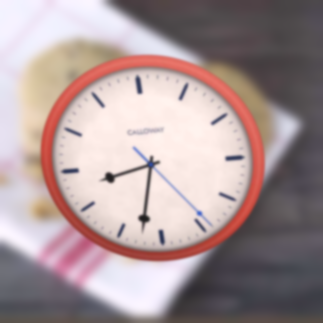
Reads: 8:32:24
